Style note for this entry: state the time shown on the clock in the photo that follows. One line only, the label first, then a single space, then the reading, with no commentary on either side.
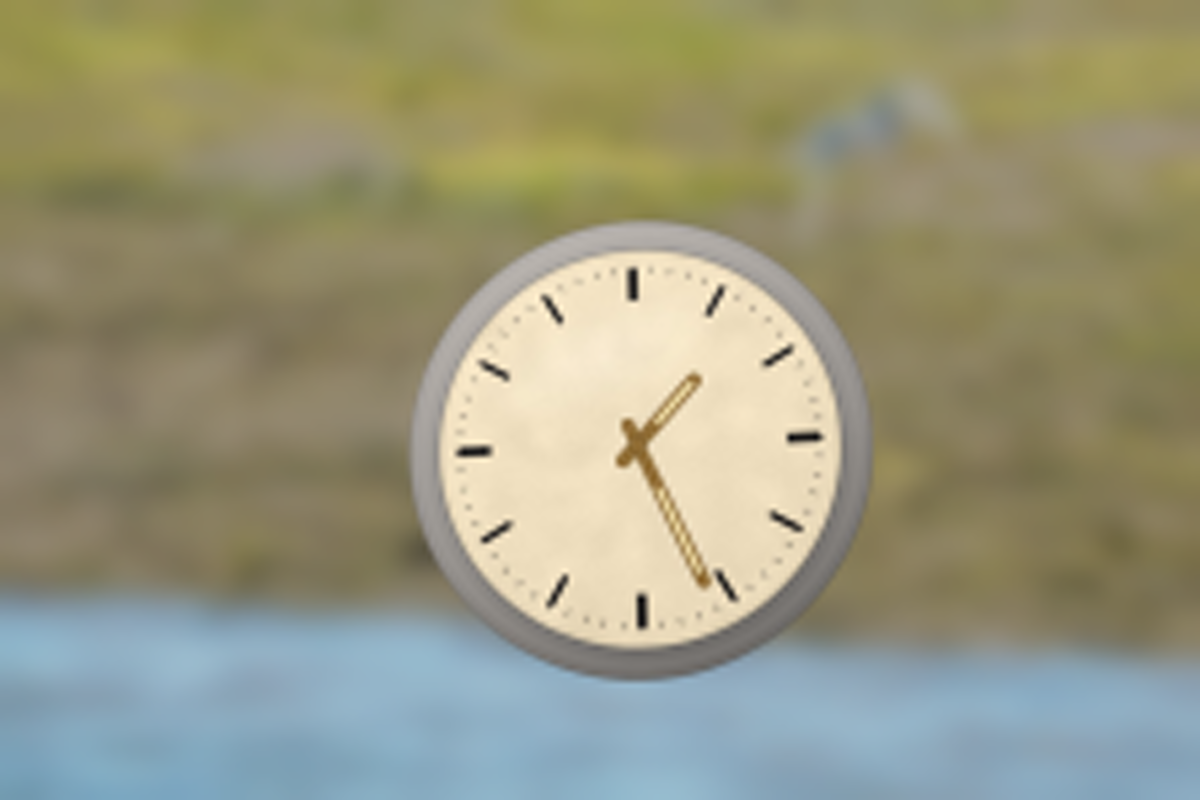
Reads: 1:26
